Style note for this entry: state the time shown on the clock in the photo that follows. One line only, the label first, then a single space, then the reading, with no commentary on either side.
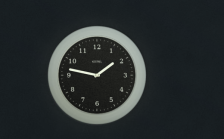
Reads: 1:47
